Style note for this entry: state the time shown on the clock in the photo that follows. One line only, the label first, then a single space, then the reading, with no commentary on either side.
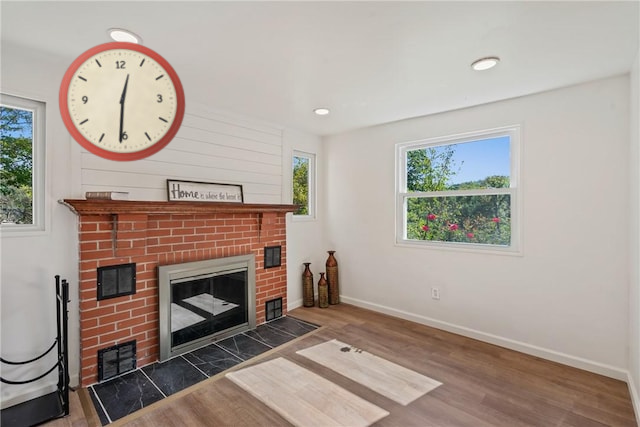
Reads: 12:31
